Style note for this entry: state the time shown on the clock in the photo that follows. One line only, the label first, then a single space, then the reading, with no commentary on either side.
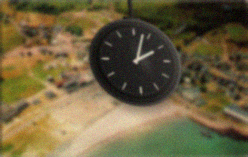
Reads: 2:03
